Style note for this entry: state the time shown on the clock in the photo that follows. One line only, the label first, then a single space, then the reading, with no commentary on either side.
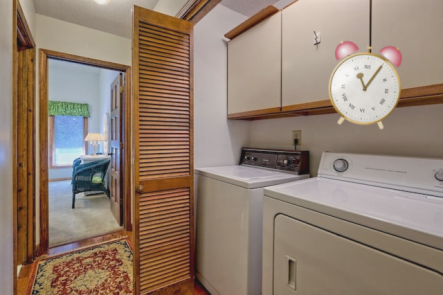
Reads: 11:05
